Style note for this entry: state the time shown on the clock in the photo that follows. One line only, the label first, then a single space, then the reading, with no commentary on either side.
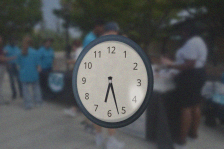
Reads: 6:27
